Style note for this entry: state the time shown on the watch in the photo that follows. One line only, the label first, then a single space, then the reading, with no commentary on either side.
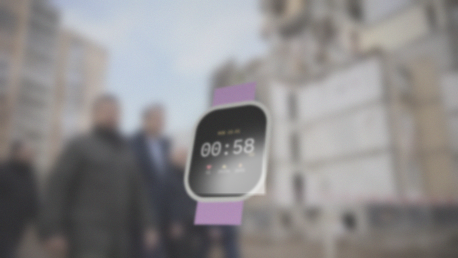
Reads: 0:58
